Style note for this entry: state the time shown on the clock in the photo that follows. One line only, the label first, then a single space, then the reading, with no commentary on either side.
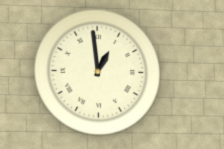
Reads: 12:59
